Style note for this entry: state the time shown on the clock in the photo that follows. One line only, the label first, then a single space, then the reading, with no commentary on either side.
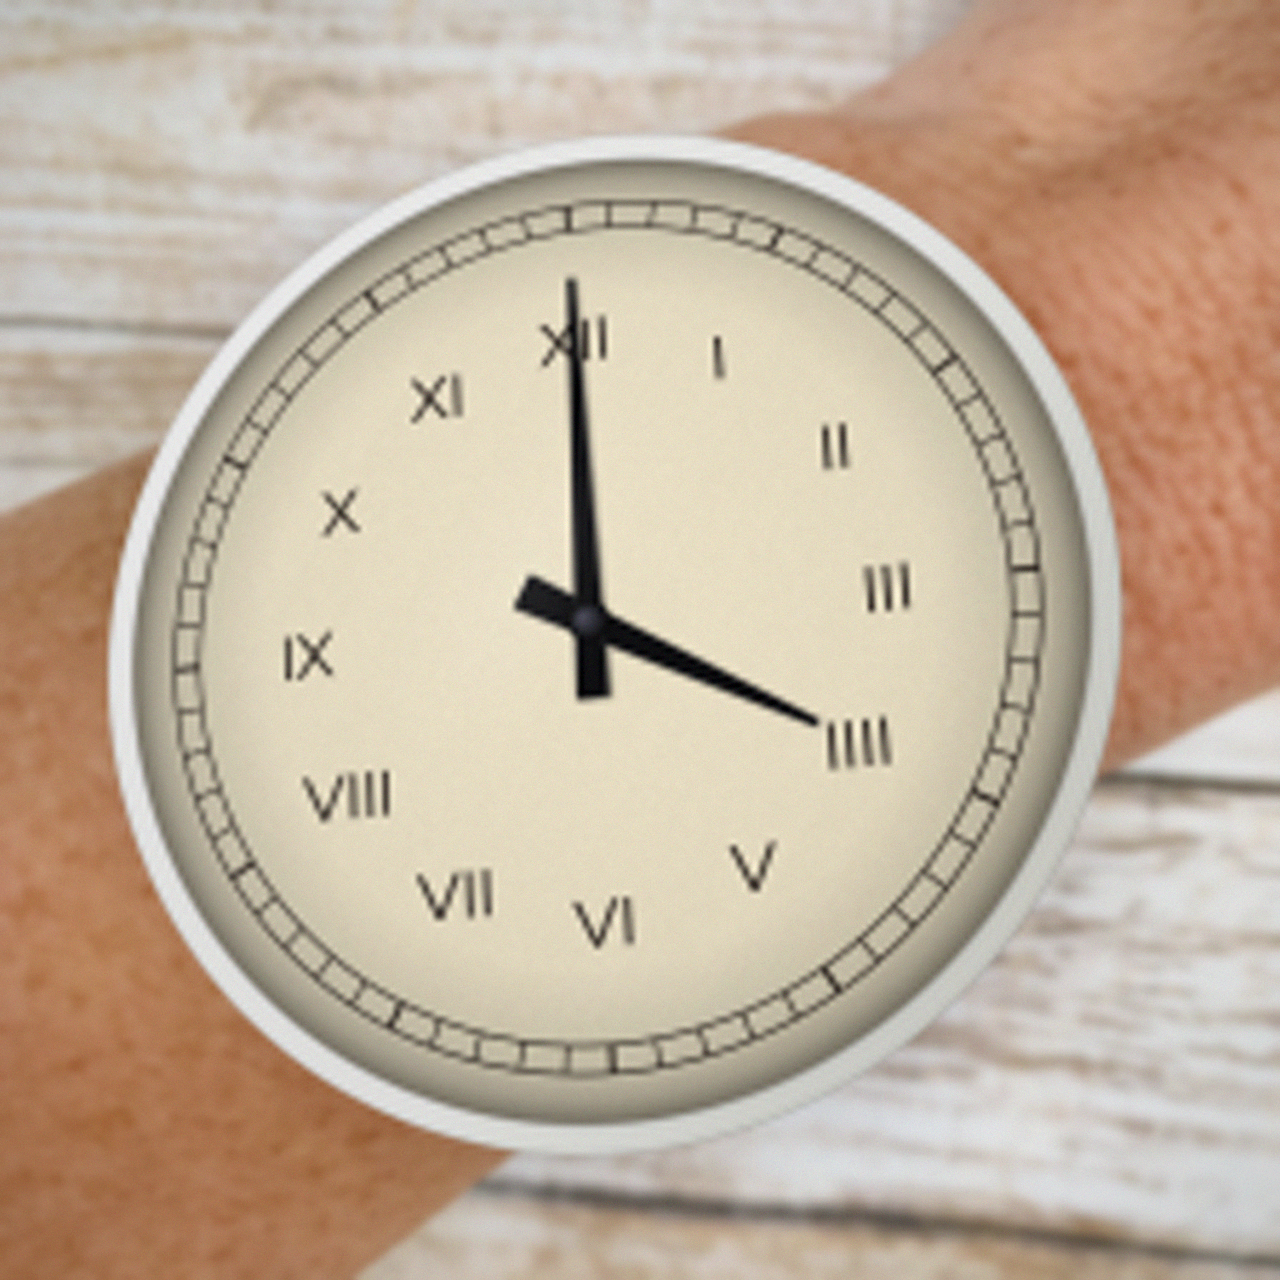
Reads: 4:00
